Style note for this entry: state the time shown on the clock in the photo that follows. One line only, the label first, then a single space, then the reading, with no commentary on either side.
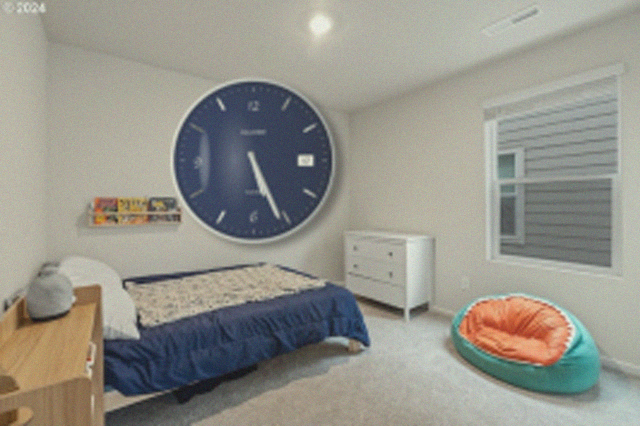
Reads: 5:26
